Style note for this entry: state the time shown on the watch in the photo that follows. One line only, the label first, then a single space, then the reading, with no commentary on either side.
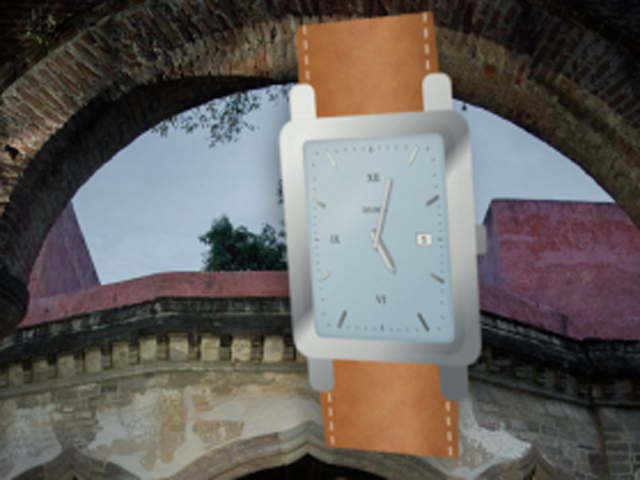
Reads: 5:03
